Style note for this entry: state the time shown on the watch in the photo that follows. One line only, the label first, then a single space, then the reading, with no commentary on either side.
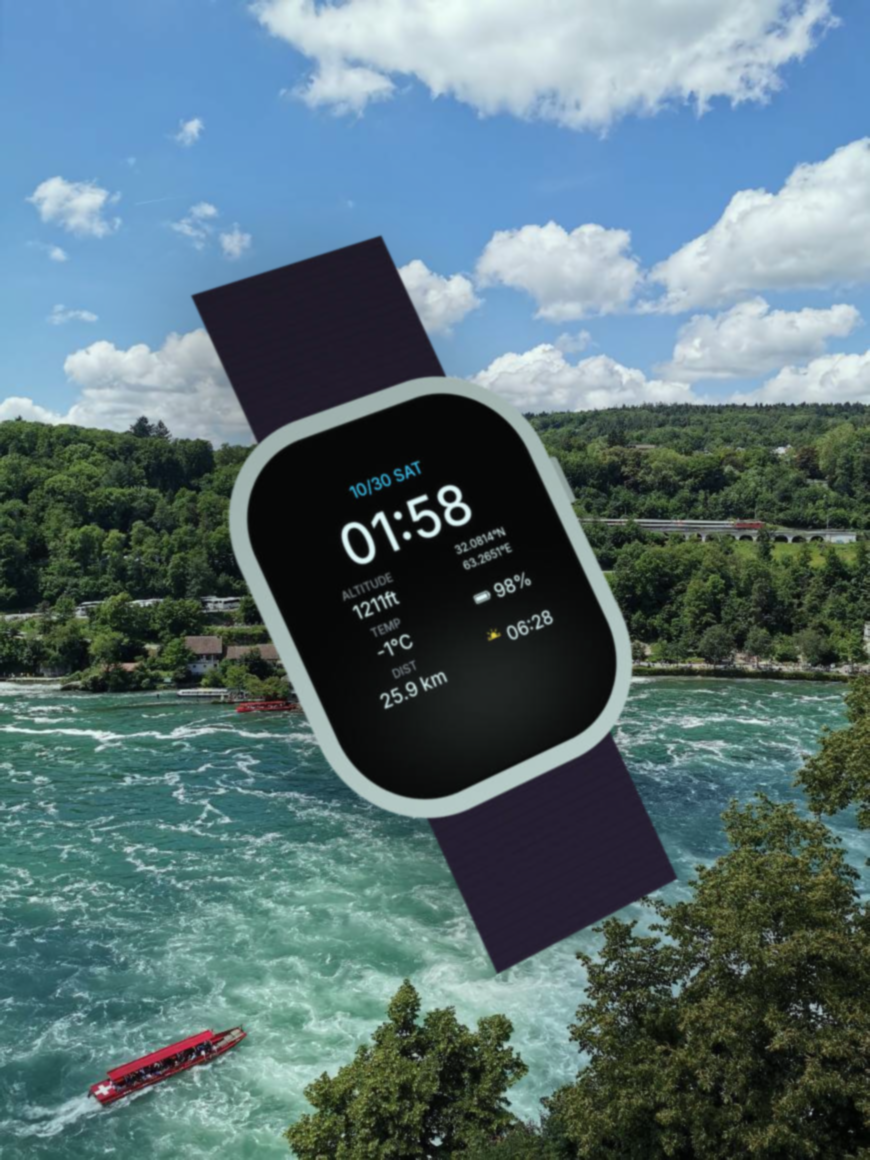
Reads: 1:58
